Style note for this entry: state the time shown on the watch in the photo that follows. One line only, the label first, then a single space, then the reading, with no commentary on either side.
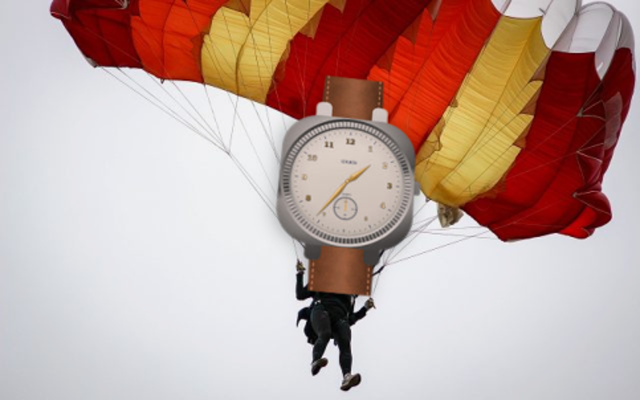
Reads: 1:36
